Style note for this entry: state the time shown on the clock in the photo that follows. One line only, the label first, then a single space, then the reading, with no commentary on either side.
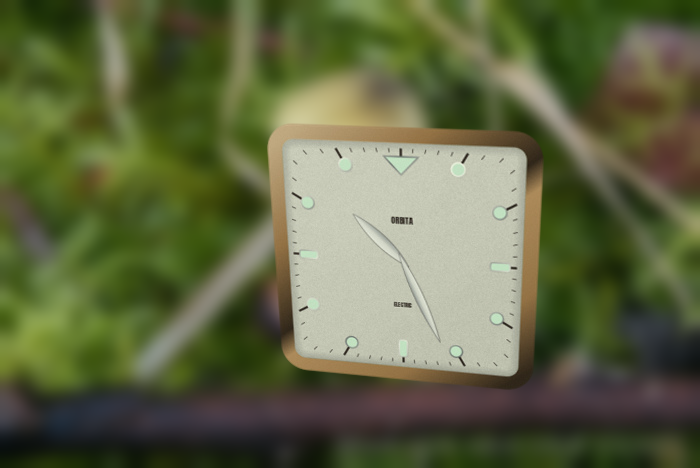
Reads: 10:26
